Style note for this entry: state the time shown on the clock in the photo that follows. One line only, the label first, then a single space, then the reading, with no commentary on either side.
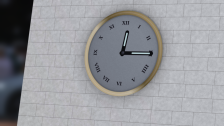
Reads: 12:15
